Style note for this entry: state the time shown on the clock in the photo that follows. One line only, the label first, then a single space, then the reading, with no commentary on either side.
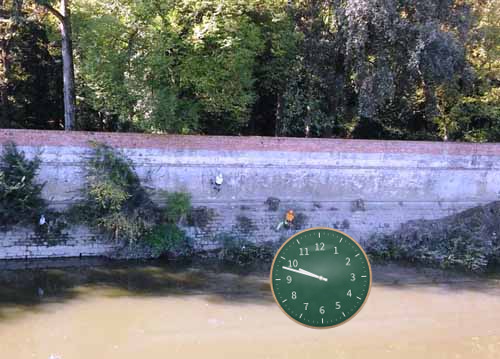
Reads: 9:48
